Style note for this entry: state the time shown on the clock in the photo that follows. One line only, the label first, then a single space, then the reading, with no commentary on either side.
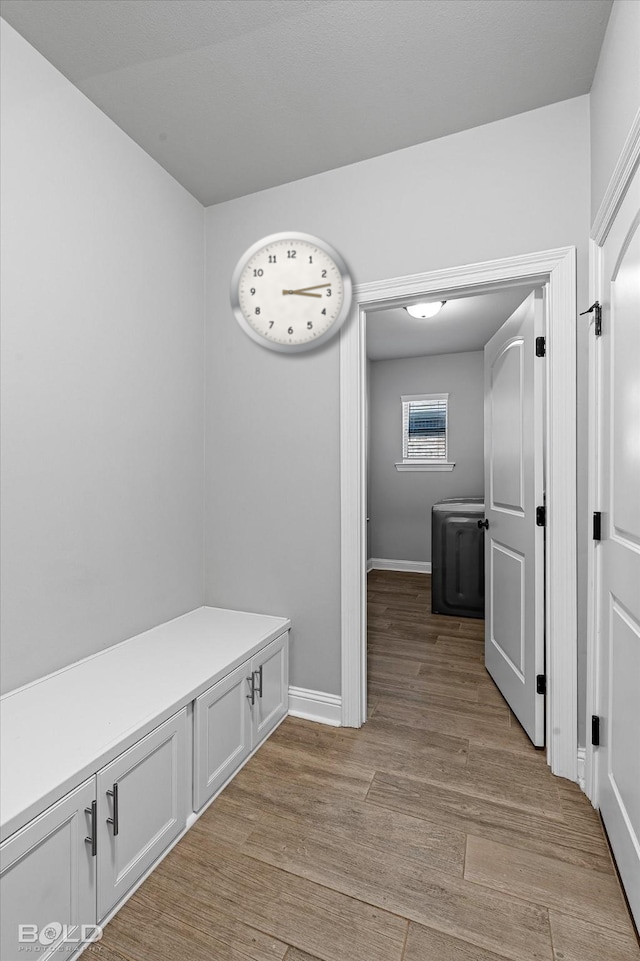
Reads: 3:13
